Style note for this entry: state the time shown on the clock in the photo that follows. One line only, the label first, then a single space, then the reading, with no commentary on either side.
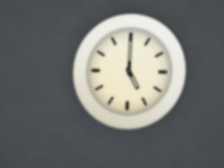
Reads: 5:00
